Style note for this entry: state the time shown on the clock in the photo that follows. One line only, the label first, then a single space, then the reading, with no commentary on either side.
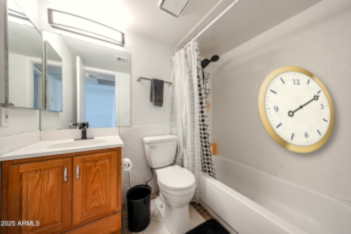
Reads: 8:11
